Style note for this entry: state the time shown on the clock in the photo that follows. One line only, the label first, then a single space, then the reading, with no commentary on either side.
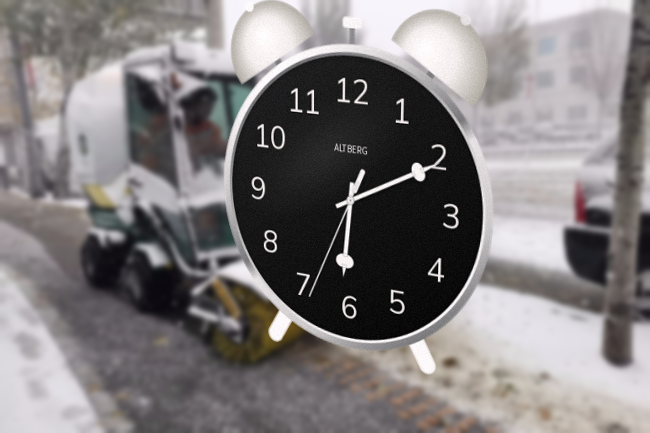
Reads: 6:10:34
